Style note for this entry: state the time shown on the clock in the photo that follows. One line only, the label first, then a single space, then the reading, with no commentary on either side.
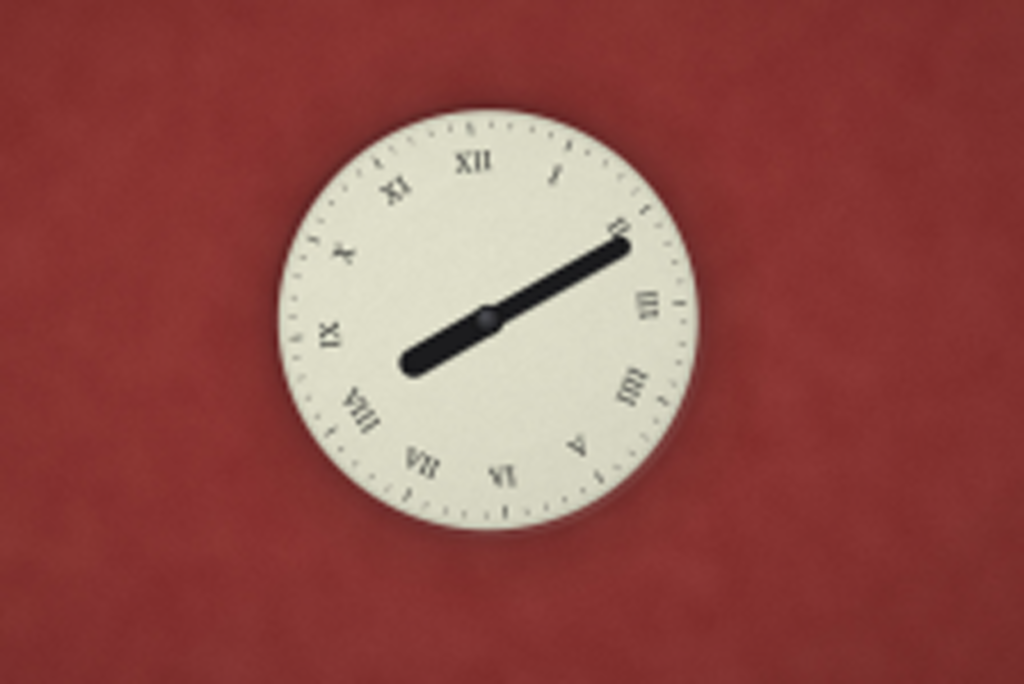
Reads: 8:11
